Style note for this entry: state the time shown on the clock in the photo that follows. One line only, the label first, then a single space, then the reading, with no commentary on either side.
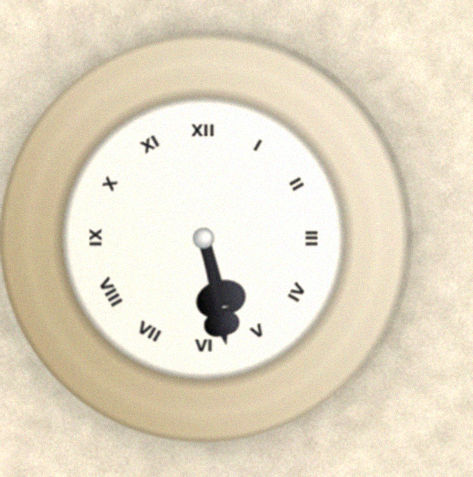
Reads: 5:28
